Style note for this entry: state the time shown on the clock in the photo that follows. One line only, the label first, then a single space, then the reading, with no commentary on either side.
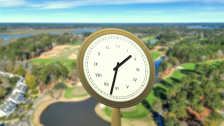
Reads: 1:32
